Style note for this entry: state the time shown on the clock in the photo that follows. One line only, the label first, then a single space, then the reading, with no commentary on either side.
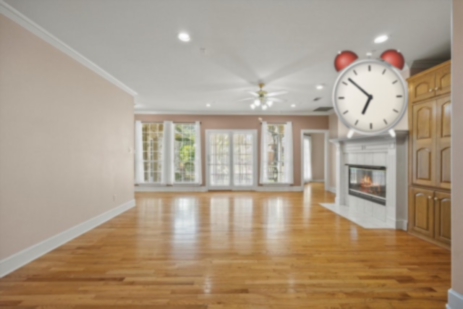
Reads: 6:52
